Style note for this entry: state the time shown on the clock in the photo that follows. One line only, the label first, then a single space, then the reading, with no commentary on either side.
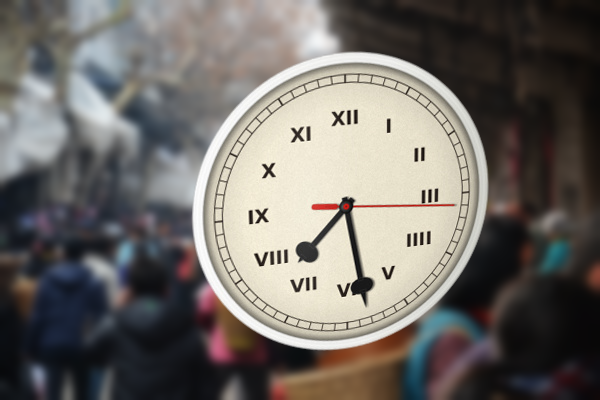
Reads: 7:28:16
